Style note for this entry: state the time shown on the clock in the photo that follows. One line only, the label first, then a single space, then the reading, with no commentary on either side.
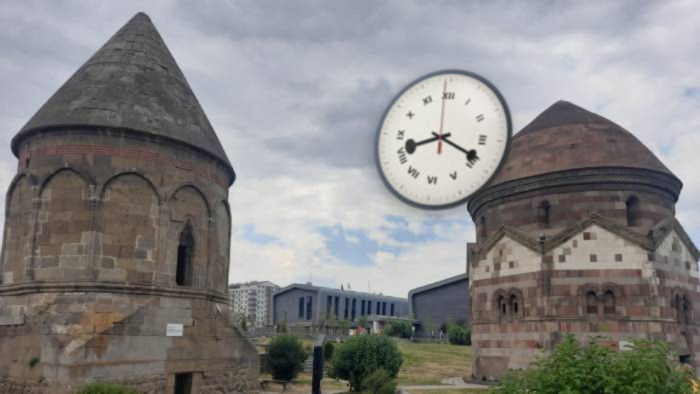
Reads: 8:18:59
